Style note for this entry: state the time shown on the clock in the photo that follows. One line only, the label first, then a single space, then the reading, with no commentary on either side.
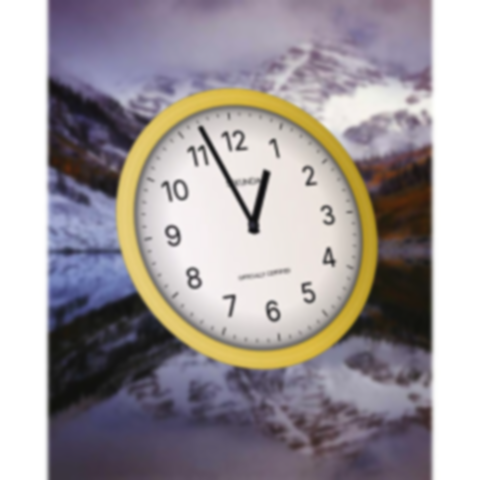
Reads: 12:57
